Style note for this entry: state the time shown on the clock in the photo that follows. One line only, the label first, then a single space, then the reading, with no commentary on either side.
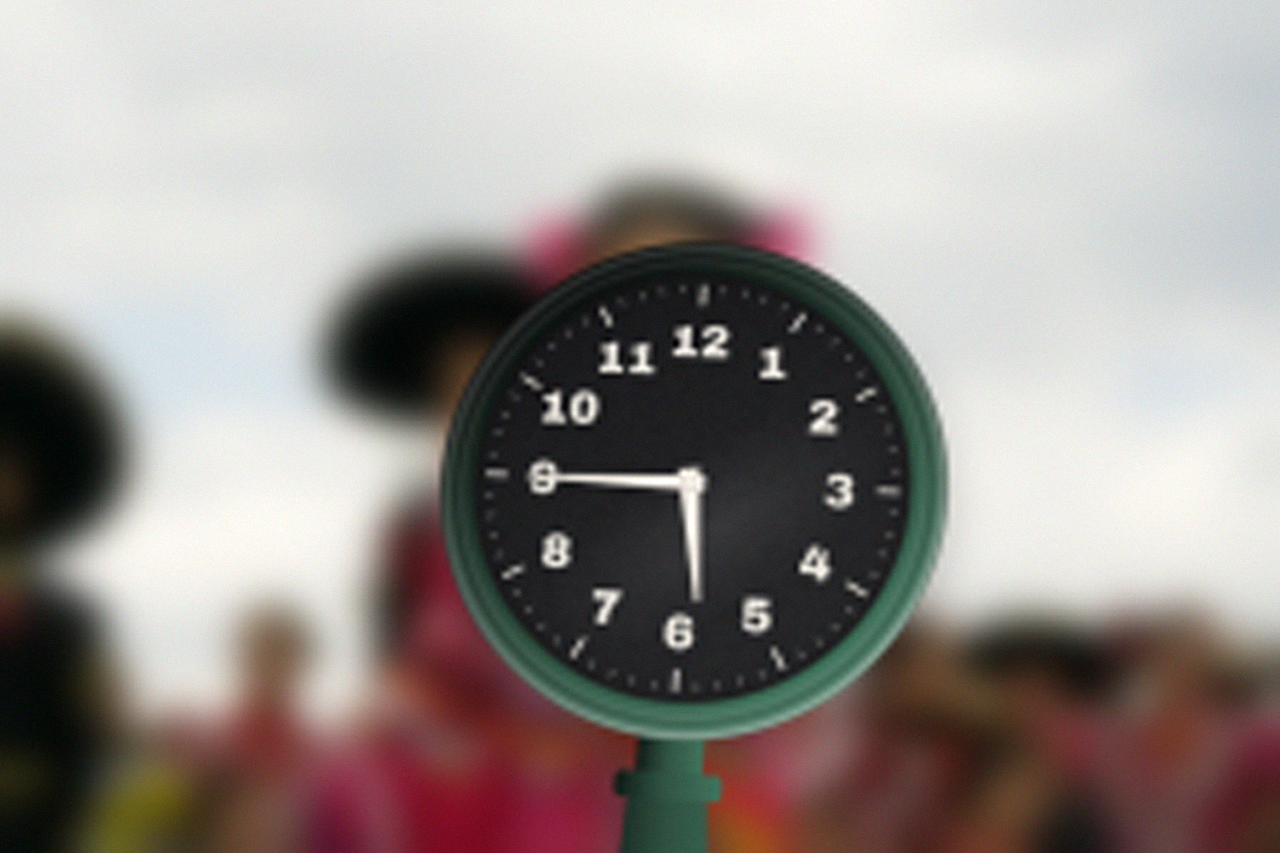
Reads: 5:45
